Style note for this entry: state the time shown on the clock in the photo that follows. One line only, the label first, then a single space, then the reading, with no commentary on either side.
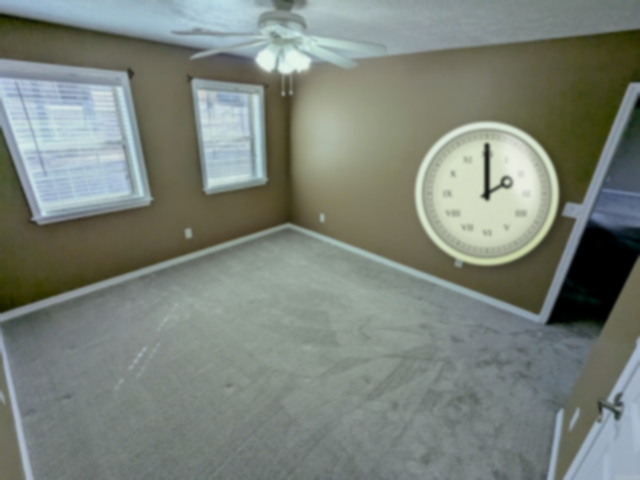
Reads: 2:00
